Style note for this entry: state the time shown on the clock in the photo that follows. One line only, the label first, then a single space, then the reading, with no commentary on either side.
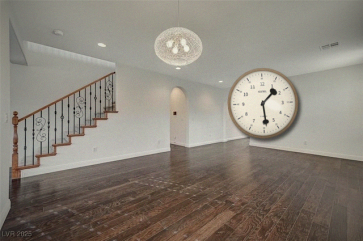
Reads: 1:29
